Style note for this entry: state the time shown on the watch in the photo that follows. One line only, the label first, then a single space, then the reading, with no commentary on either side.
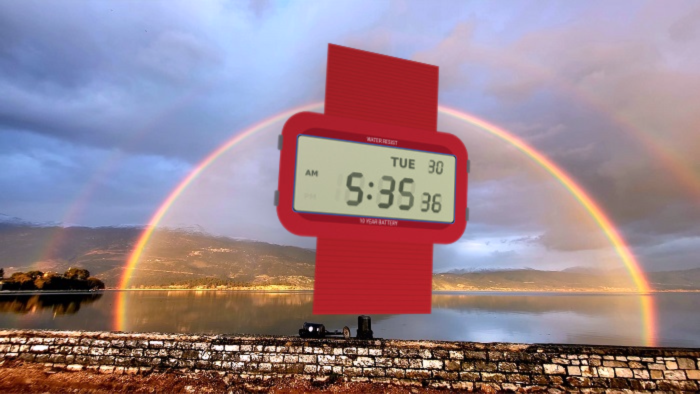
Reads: 5:35:36
